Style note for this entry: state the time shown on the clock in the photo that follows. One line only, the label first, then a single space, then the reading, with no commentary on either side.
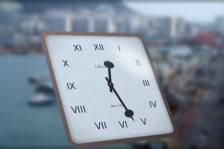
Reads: 12:27
